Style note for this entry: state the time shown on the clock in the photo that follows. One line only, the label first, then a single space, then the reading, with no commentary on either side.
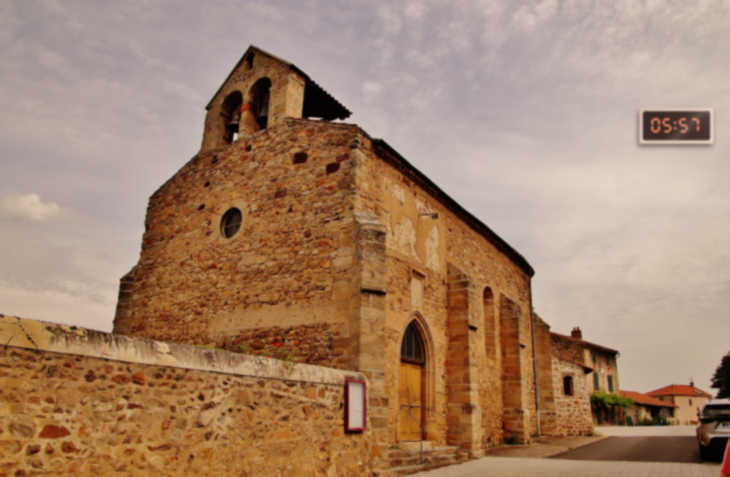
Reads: 5:57
